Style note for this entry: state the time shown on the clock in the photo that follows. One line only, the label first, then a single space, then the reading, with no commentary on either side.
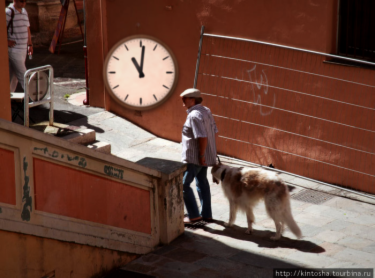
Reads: 11:01
